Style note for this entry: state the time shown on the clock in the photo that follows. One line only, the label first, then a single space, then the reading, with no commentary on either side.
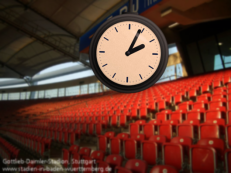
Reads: 2:04
